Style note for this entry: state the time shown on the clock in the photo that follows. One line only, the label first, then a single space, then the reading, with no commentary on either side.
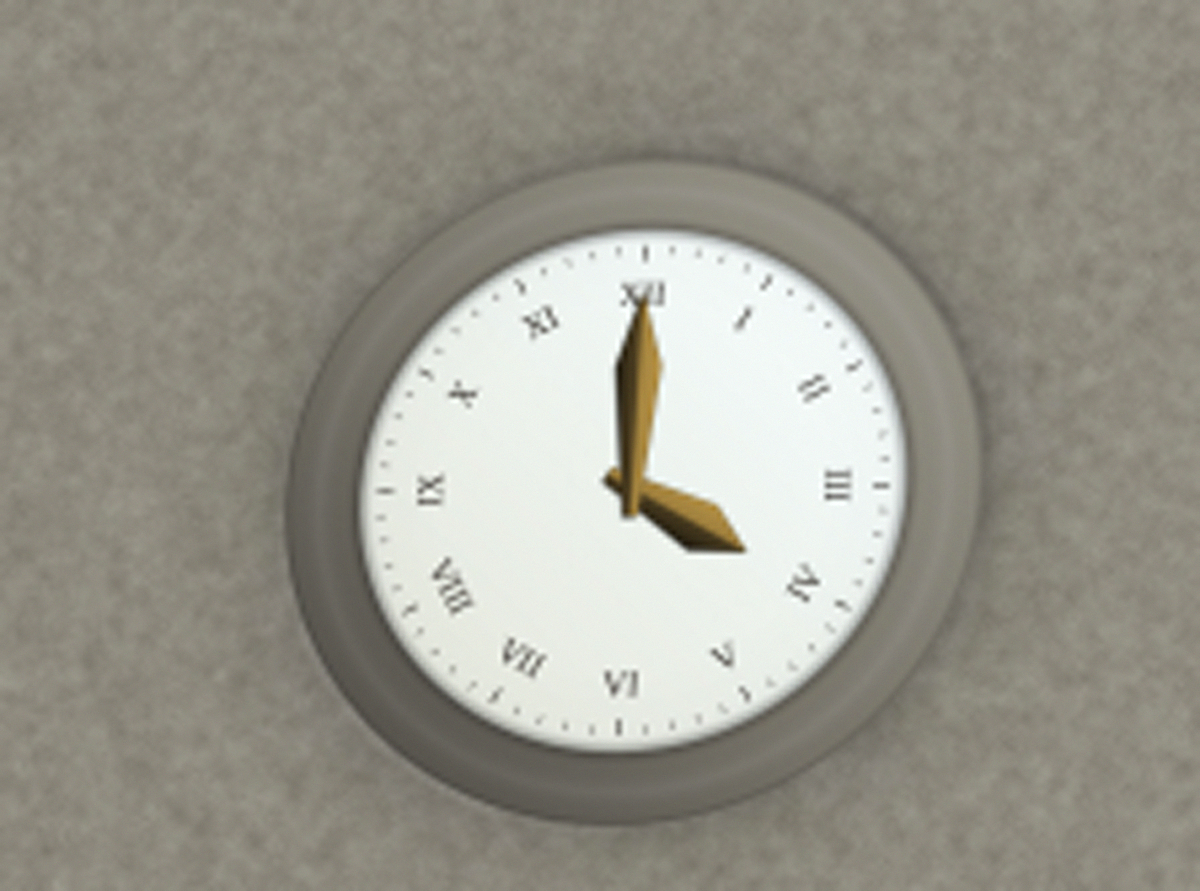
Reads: 4:00
